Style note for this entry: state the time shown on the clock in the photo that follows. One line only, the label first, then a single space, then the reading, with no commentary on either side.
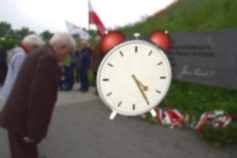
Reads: 4:25
